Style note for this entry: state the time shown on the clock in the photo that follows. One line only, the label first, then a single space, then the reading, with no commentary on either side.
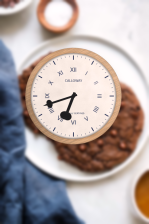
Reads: 6:42
